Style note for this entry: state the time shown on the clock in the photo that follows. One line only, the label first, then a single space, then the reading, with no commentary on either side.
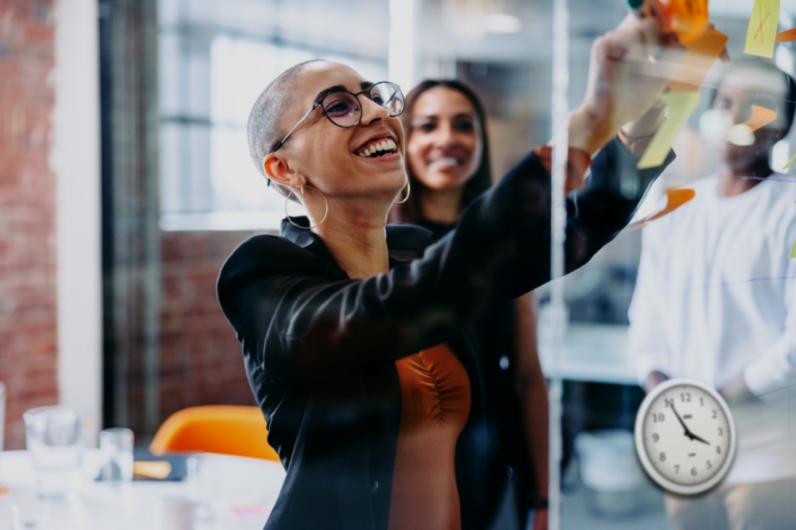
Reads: 3:55
